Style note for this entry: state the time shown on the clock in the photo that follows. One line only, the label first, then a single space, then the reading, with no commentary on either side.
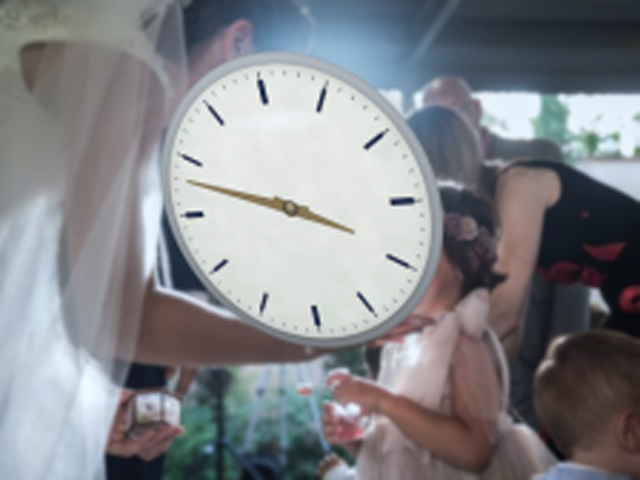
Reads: 3:48
